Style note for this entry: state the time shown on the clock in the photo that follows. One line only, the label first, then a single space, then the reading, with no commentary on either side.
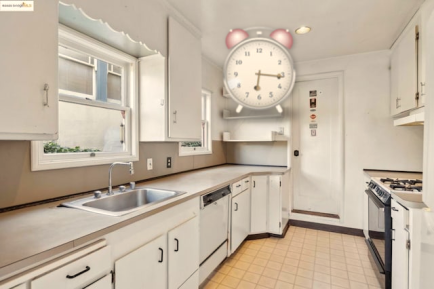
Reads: 6:16
